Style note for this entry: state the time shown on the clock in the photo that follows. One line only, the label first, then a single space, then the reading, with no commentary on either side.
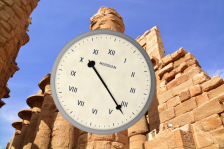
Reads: 10:22
